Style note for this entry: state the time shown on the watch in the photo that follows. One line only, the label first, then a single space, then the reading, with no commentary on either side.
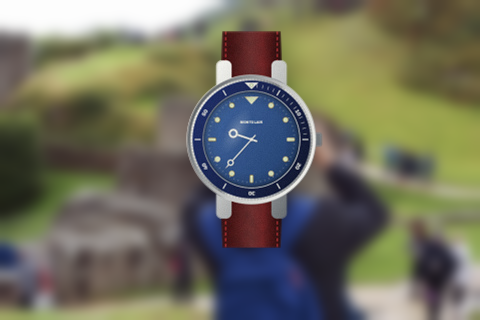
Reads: 9:37
